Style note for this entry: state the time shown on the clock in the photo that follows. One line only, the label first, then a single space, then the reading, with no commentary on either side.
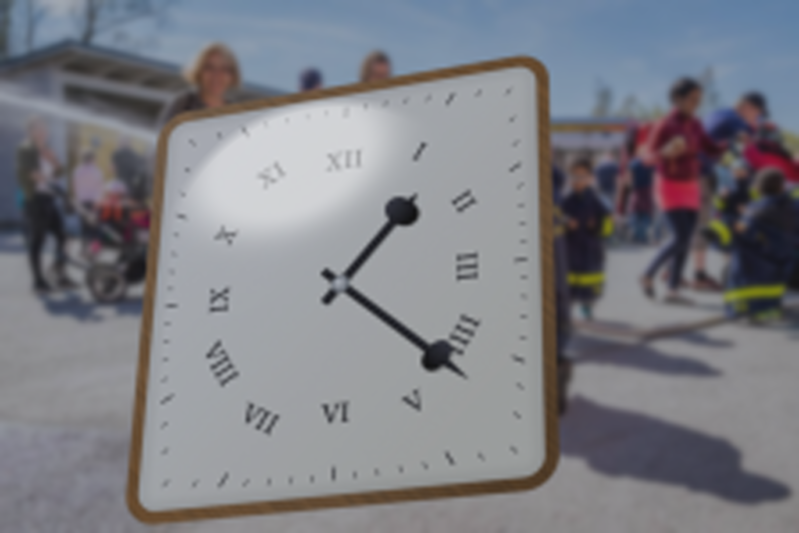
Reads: 1:22
